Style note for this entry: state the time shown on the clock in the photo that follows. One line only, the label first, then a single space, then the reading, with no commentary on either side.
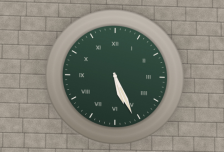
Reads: 5:26
